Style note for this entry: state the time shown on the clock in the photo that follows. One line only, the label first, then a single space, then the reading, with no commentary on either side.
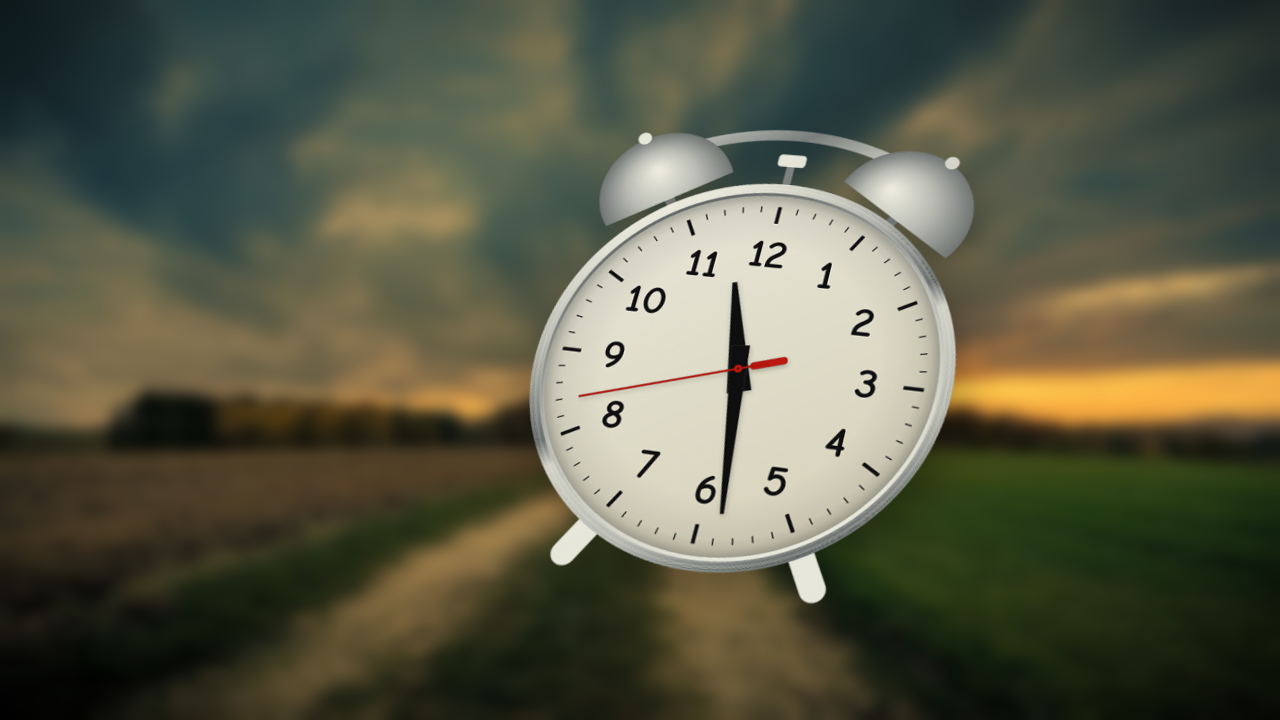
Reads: 11:28:42
